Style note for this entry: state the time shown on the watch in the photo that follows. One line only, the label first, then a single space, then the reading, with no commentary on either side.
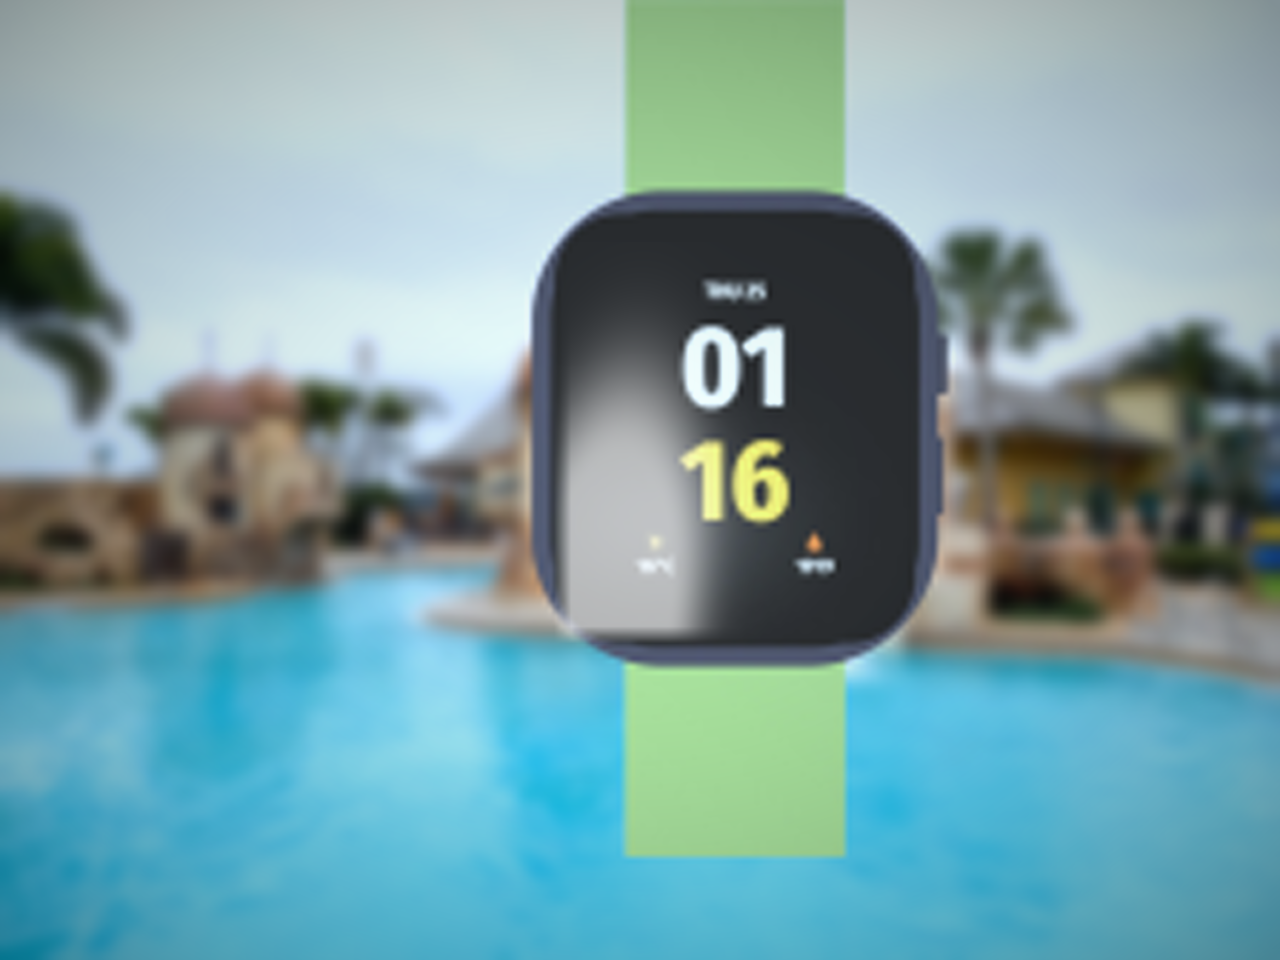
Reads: 1:16
